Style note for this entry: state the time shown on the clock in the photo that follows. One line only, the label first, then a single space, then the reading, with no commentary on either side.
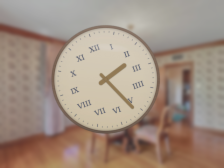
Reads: 2:26
